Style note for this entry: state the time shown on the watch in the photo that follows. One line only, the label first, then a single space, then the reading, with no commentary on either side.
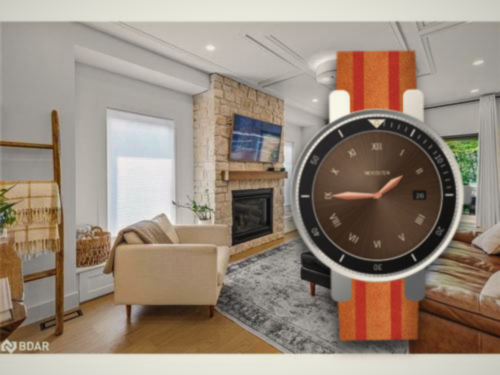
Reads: 1:45
